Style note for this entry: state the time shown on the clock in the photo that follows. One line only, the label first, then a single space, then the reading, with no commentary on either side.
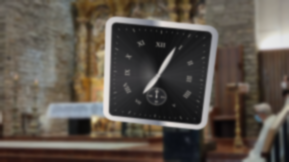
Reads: 7:04
